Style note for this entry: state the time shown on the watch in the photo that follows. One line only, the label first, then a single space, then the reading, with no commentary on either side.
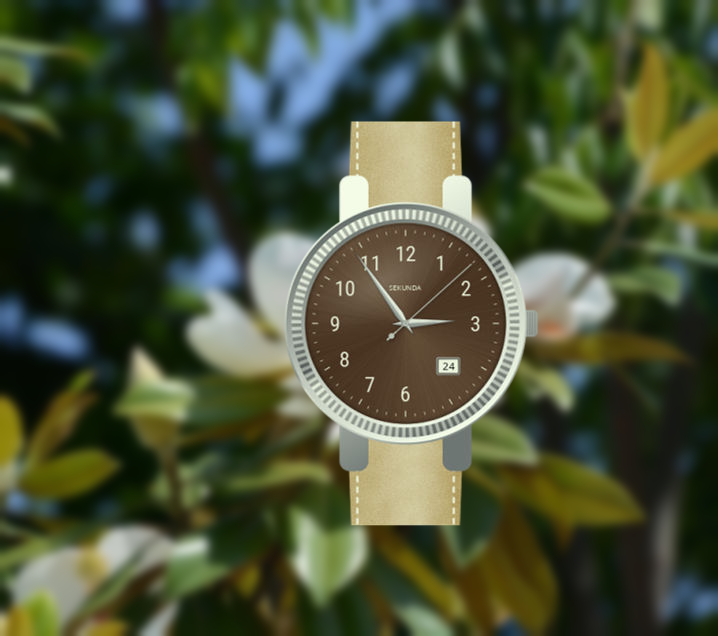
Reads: 2:54:08
